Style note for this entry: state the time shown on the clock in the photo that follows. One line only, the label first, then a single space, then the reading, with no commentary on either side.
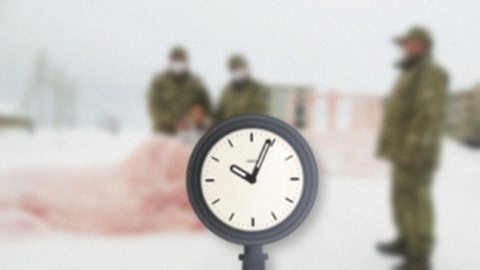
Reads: 10:04
